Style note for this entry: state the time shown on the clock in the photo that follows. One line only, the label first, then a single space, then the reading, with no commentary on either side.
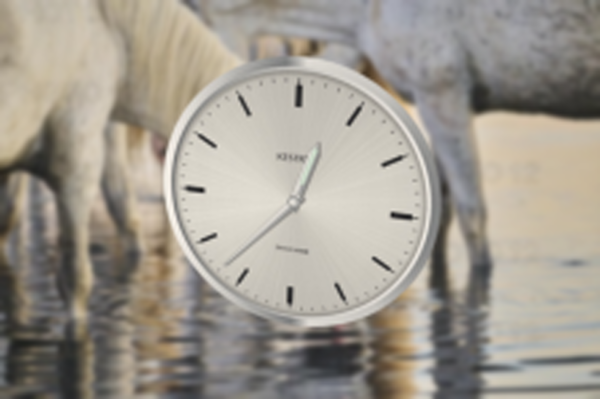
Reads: 12:37
